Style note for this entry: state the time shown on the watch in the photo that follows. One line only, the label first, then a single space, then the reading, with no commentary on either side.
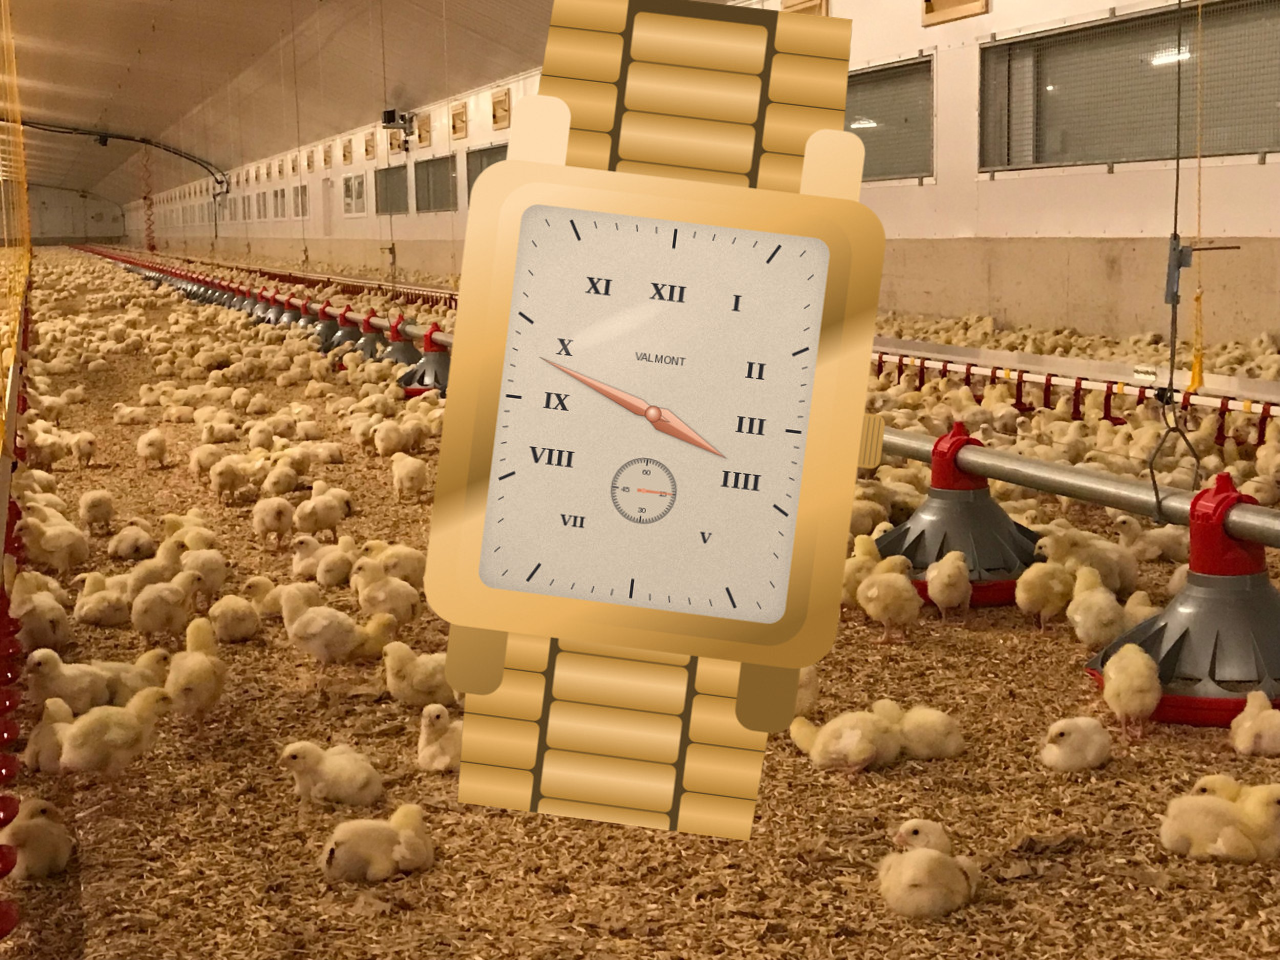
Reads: 3:48:15
